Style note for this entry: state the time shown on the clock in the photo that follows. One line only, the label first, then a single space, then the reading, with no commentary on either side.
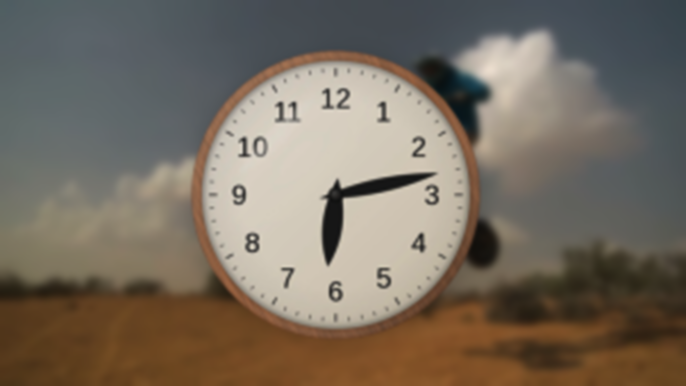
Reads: 6:13
